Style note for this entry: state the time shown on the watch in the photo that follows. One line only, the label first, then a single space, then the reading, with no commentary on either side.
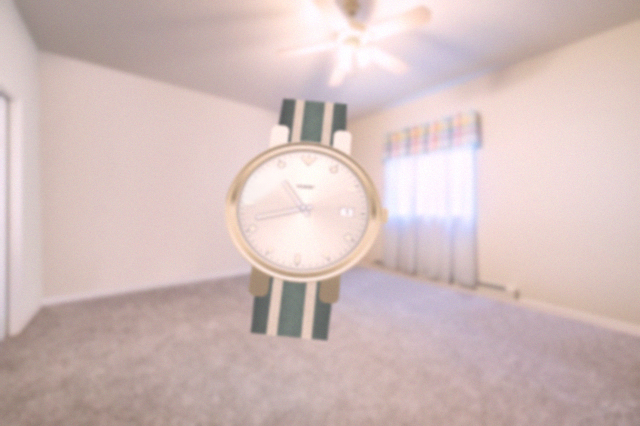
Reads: 10:42
